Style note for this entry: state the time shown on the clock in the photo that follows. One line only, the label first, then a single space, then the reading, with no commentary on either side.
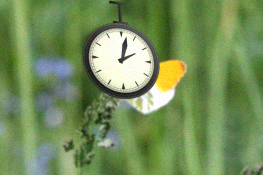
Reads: 2:02
